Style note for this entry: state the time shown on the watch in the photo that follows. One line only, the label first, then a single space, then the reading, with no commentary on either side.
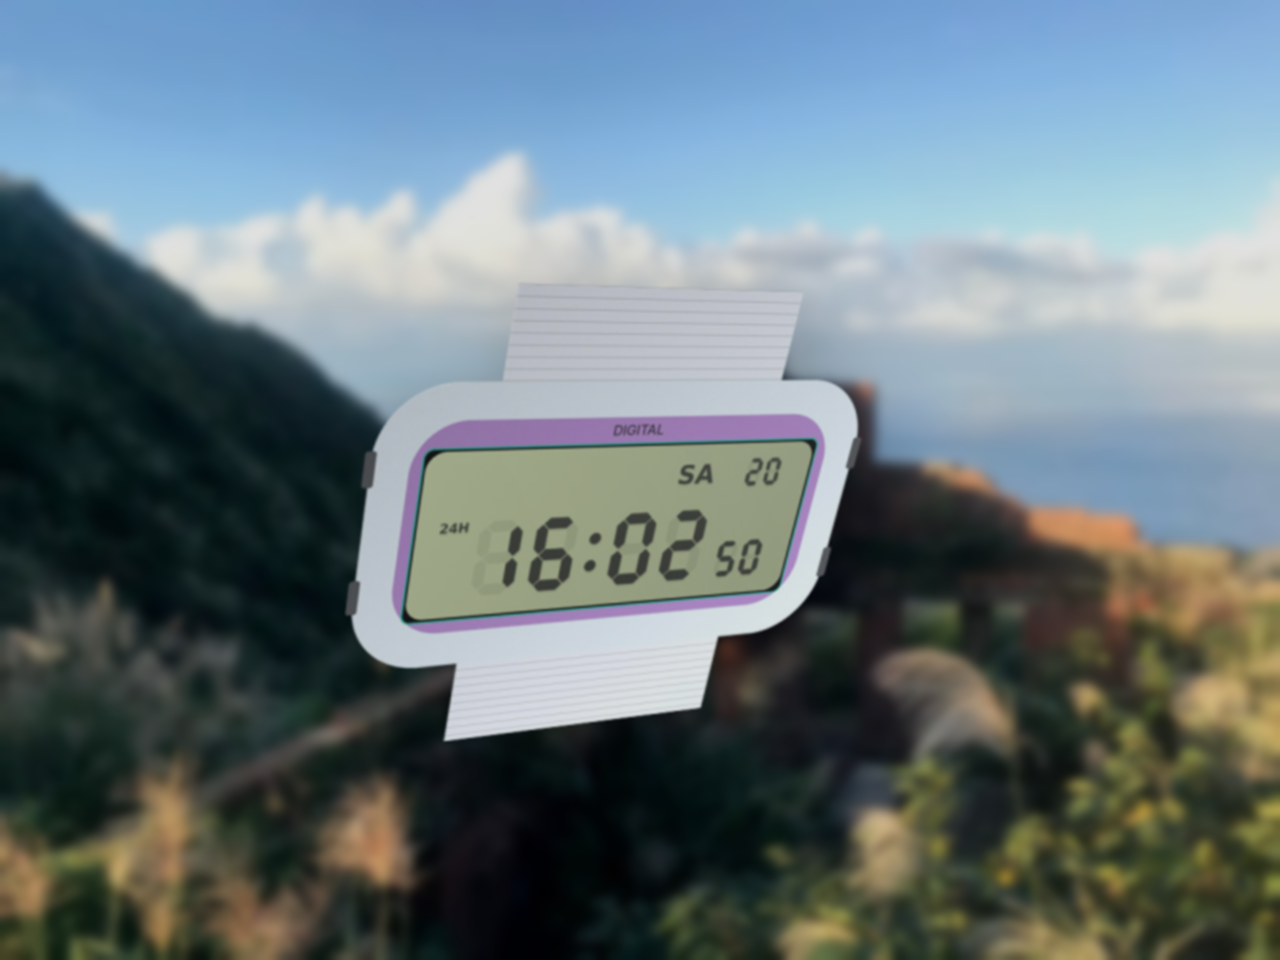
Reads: 16:02:50
